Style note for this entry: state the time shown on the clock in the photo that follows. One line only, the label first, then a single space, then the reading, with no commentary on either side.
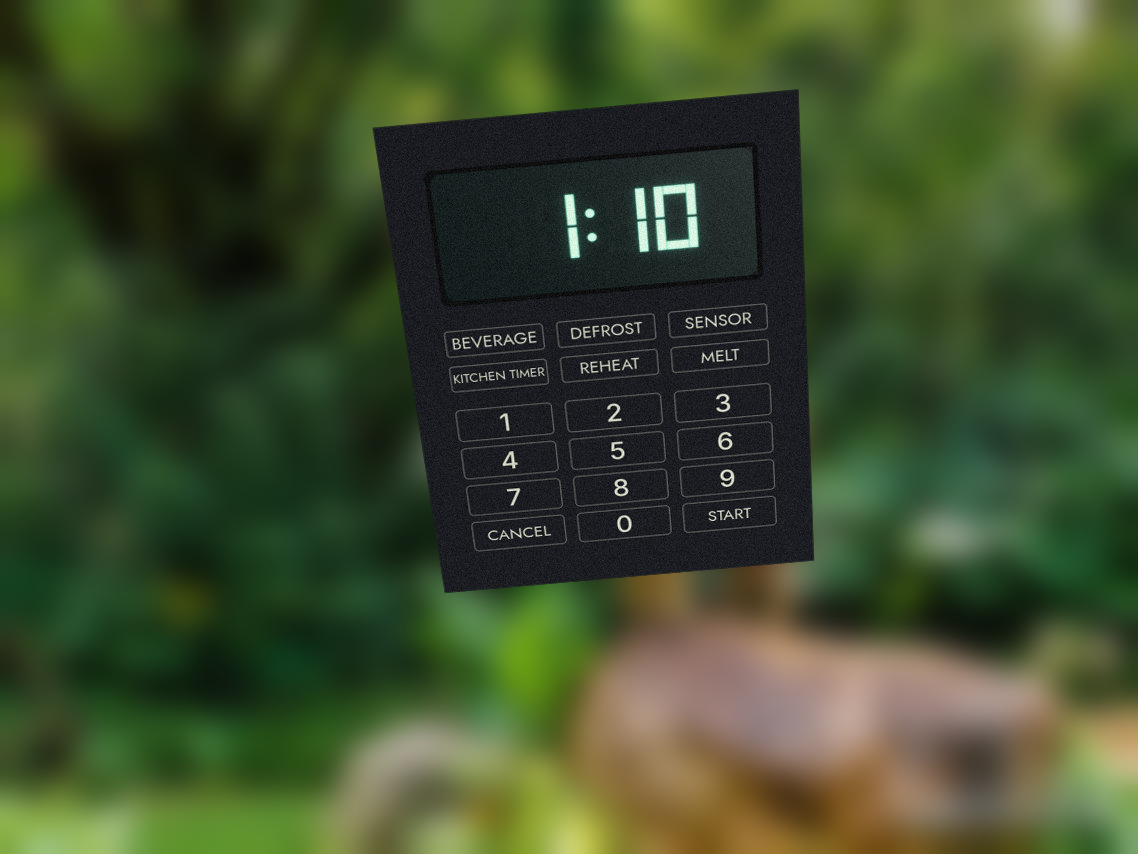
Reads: 1:10
